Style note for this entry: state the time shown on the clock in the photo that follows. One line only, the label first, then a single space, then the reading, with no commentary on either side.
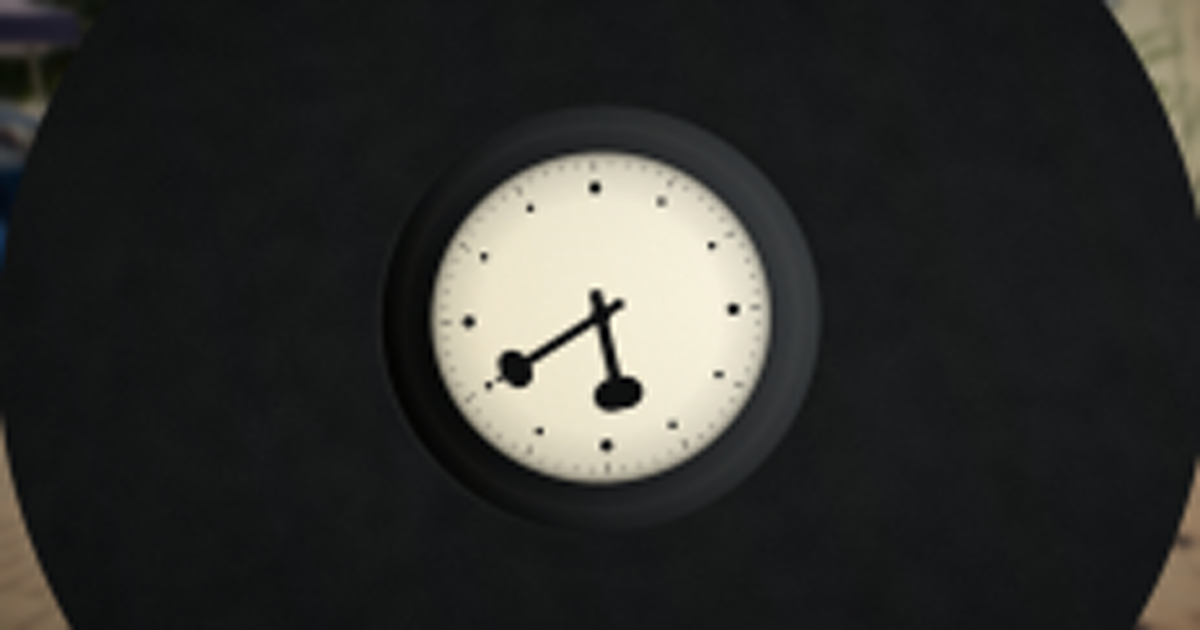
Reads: 5:40
